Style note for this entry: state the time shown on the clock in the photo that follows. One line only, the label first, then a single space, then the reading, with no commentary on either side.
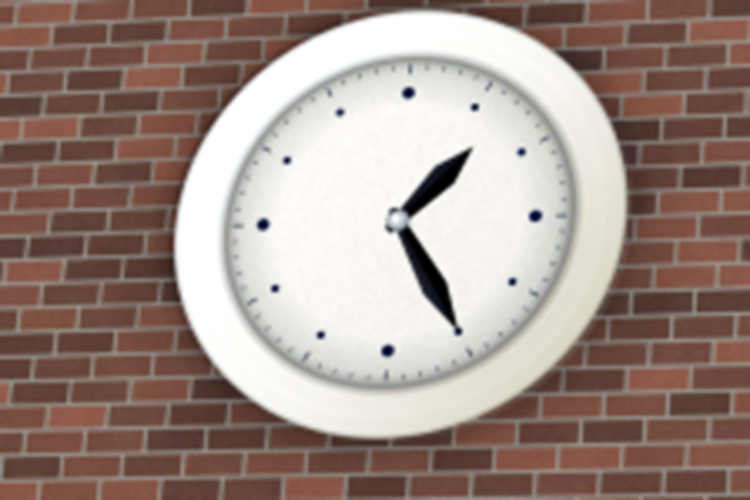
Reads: 1:25
